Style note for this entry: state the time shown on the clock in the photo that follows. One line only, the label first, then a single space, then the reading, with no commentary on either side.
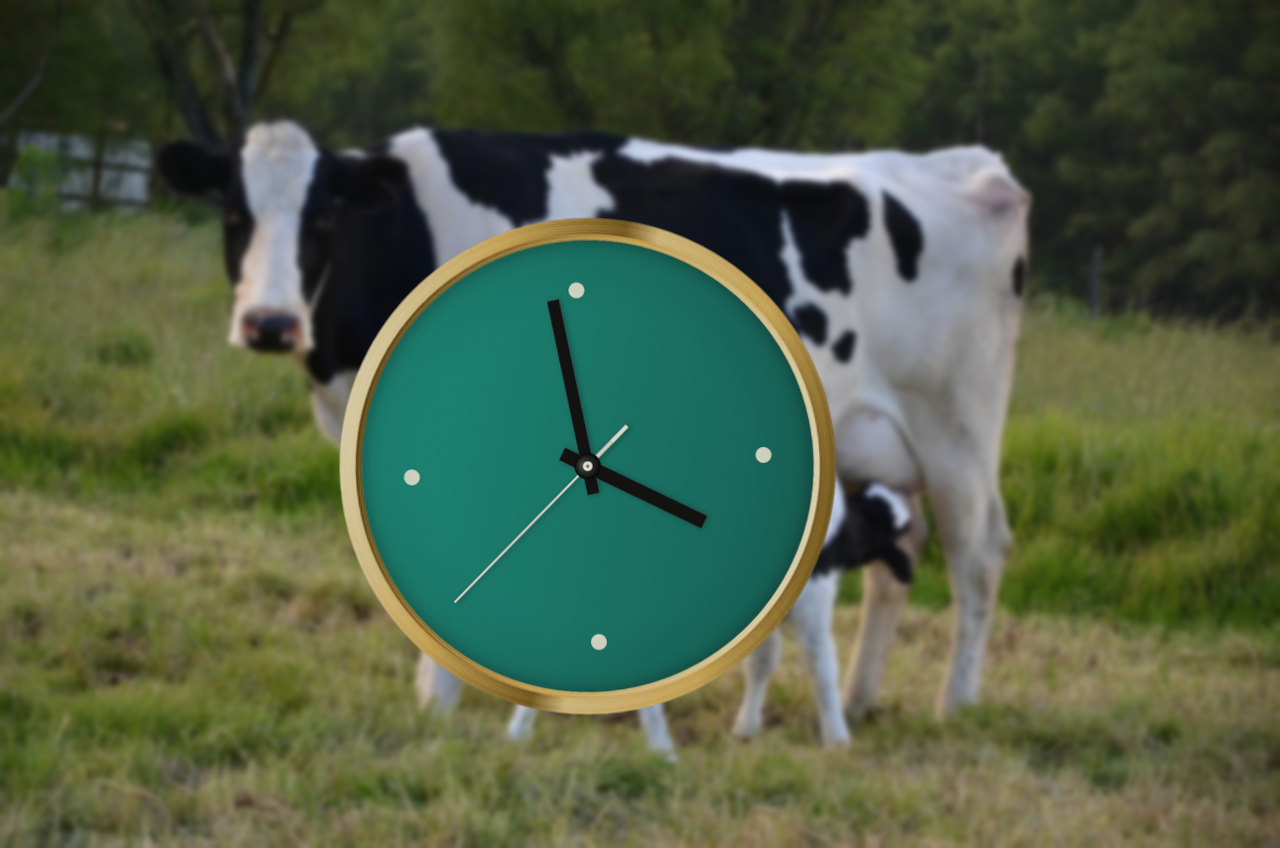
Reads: 3:58:38
